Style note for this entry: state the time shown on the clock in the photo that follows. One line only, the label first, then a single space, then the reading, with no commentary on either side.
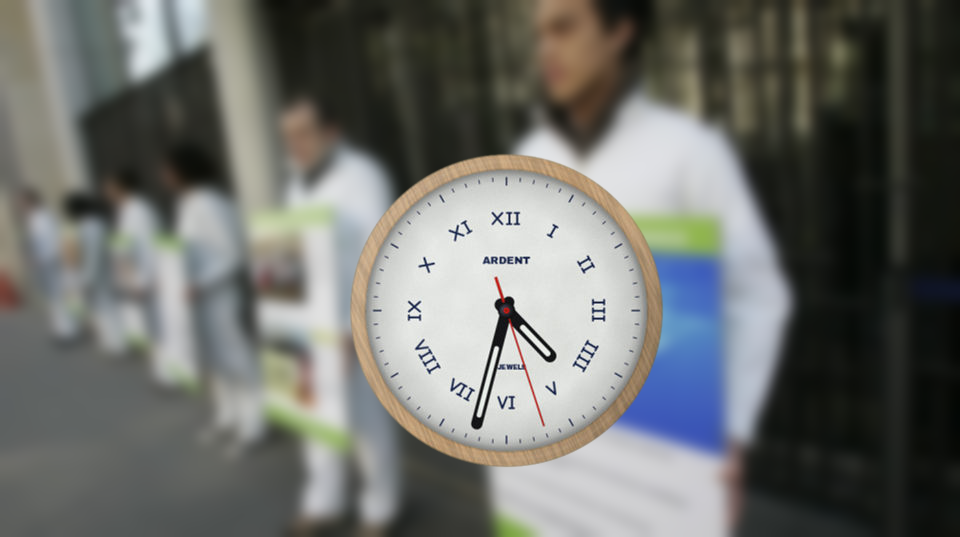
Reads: 4:32:27
